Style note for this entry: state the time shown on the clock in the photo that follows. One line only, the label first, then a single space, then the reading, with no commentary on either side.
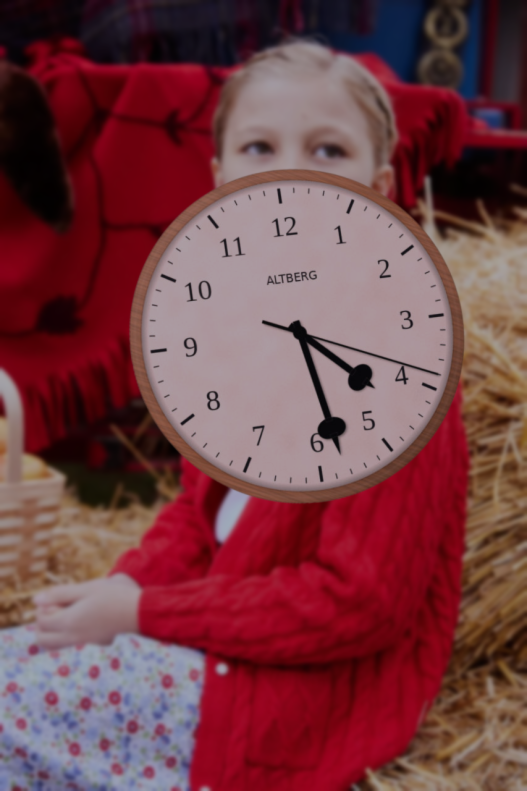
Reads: 4:28:19
